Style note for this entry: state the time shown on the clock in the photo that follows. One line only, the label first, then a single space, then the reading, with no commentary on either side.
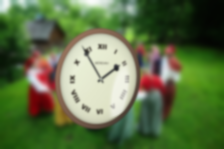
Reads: 1:54
